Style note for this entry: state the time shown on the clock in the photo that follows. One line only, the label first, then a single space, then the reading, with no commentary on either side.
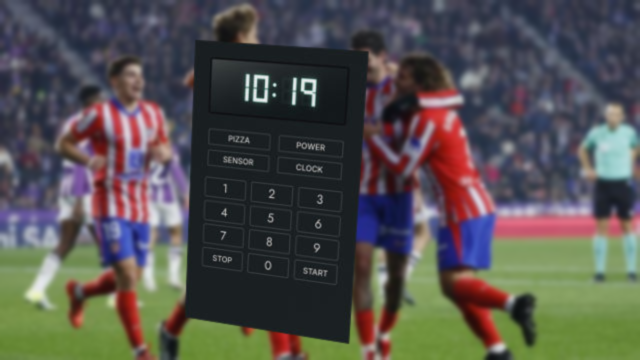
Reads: 10:19
